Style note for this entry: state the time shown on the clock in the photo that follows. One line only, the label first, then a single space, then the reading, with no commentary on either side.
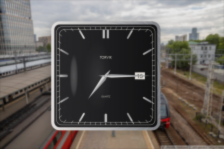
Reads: 7:15
